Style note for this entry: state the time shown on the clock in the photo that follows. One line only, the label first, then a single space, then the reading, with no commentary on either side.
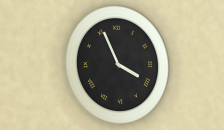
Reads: 3:56
